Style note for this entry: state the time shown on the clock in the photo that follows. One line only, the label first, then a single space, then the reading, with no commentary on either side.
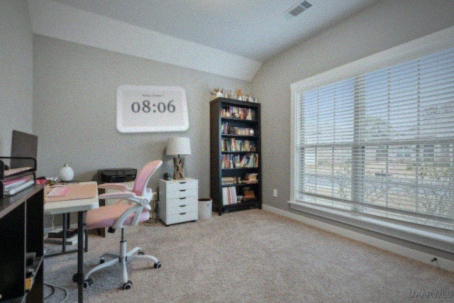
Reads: 8:06
